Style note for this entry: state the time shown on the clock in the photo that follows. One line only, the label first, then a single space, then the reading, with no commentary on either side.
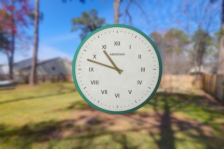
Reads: 10:48
